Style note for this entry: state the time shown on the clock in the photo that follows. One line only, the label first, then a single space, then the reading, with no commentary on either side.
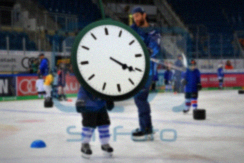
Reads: 4:21
